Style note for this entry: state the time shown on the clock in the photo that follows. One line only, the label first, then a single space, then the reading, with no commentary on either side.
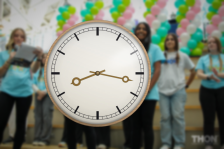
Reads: 8:17
